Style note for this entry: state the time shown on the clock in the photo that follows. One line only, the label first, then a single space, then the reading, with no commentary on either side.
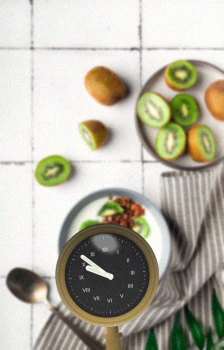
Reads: 9:52
